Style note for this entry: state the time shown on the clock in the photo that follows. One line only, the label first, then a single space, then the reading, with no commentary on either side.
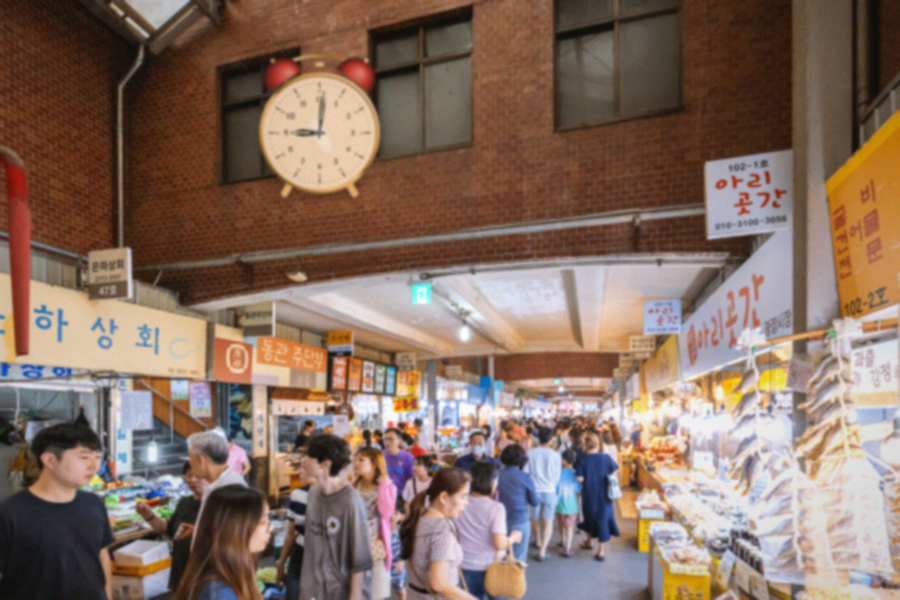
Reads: 9:01
